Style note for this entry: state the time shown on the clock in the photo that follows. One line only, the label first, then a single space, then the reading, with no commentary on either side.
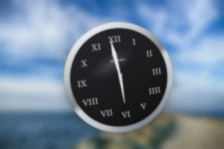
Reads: 5:59
